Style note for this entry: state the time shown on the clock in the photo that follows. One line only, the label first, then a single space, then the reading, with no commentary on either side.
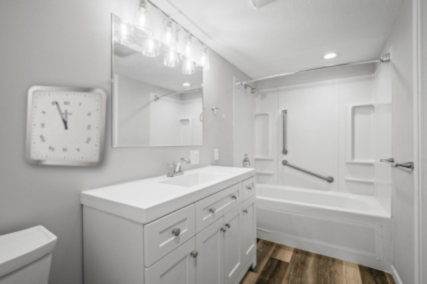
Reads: 11:56
